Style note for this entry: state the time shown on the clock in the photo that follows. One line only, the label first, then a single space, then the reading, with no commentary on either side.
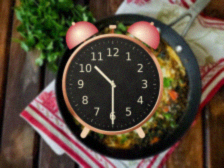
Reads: 10:30
